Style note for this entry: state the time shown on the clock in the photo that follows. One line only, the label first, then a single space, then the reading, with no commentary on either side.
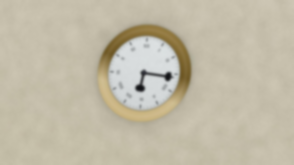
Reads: 6:16
